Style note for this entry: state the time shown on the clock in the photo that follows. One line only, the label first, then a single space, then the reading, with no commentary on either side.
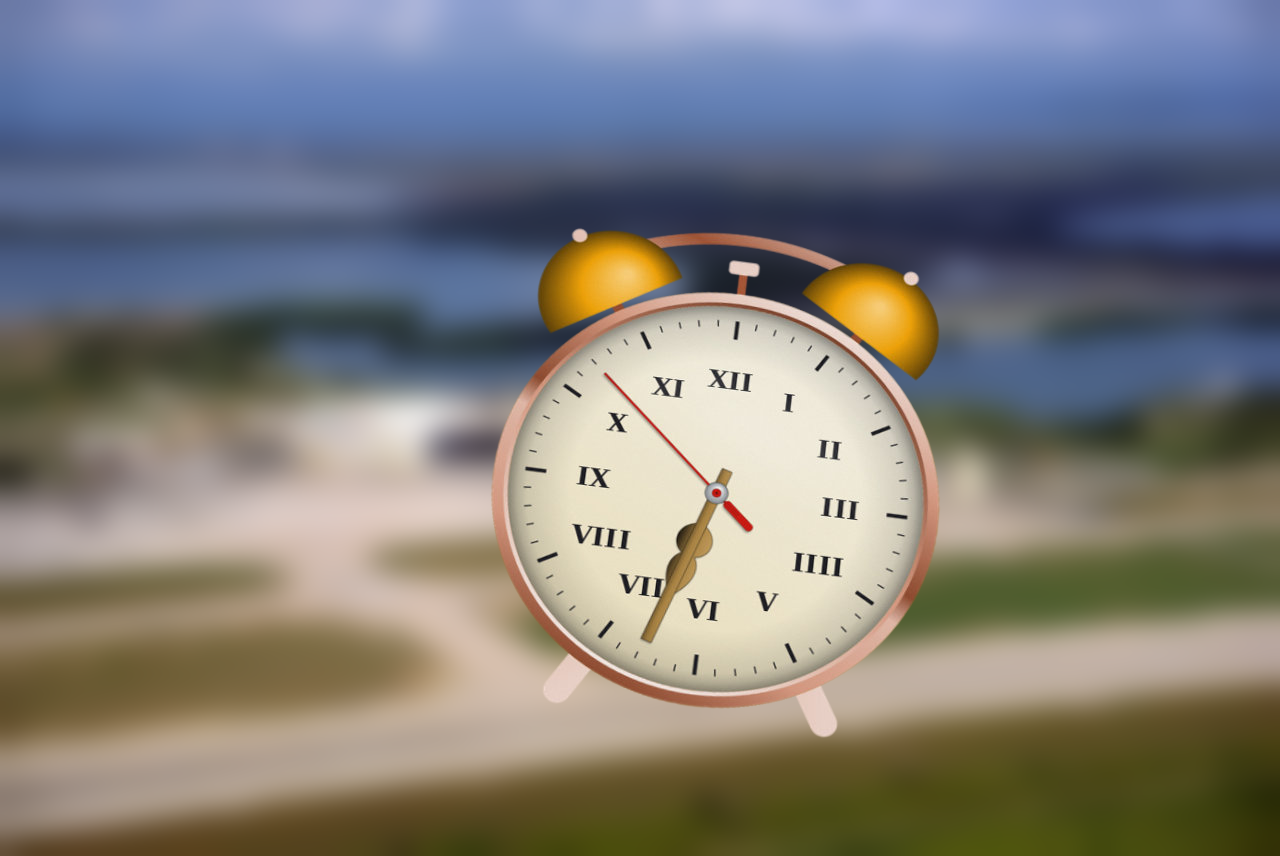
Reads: 6:32:52
